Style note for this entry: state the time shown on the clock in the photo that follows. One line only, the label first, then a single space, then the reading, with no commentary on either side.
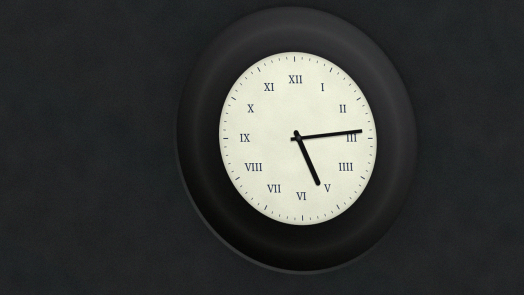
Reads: 5:14
